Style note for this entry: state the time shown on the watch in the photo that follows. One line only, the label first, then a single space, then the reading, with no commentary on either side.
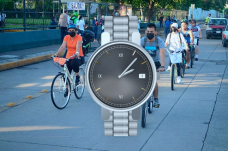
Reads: 2:07
